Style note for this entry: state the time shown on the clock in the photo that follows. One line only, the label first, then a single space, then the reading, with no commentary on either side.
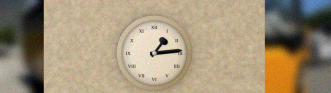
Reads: 1:14
